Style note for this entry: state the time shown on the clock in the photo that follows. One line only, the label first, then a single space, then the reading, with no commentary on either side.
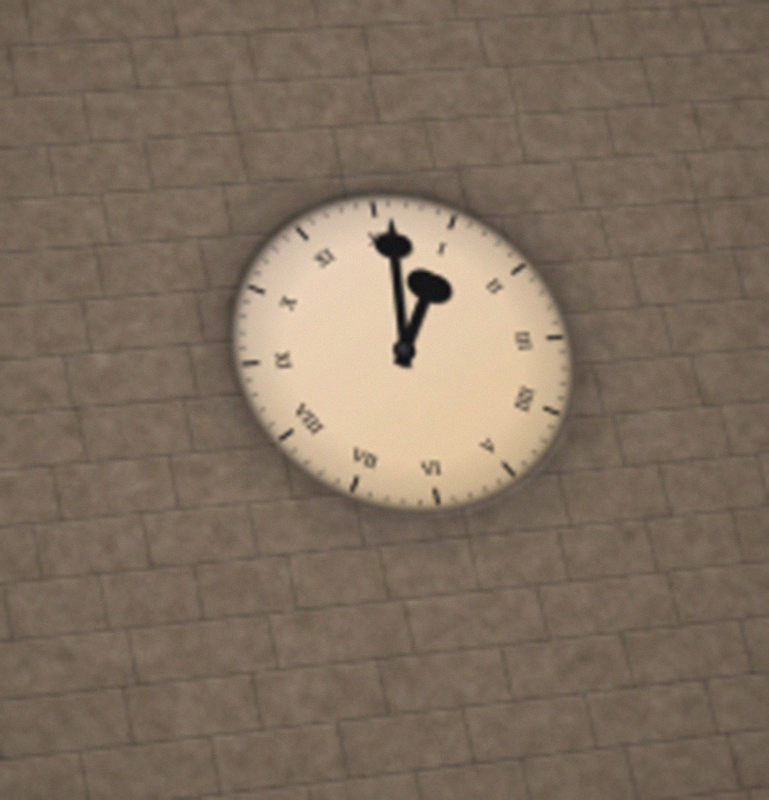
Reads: 1:01
